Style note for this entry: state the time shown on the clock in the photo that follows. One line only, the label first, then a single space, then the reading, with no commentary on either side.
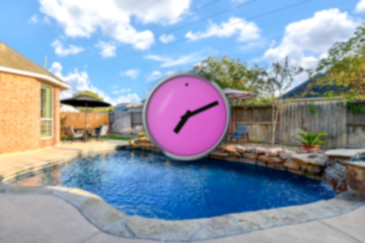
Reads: 7:11
